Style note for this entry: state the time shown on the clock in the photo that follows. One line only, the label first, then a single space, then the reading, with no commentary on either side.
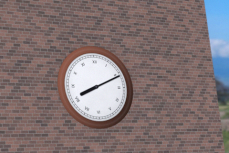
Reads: 8:11
